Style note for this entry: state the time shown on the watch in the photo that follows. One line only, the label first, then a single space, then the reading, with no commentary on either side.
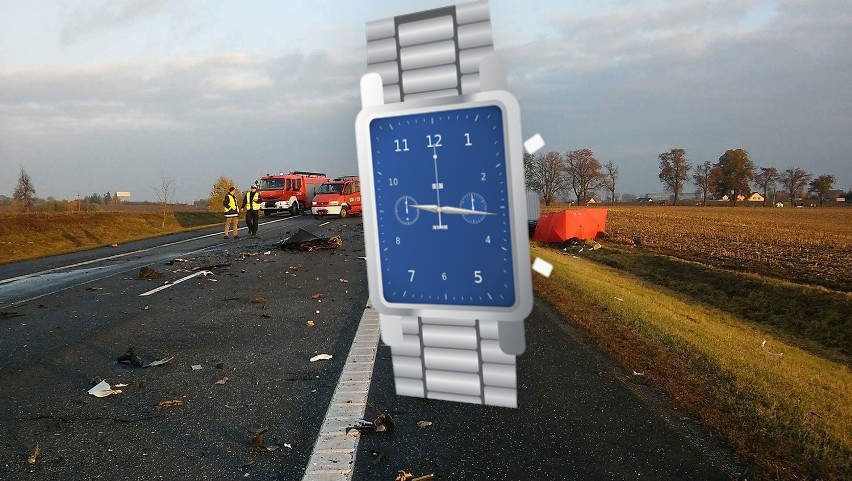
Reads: 9:16
